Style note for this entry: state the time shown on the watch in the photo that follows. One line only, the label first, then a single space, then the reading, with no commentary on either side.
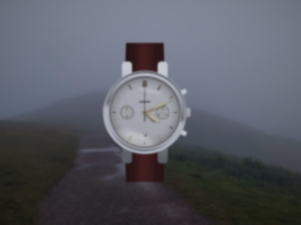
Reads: 4:11
